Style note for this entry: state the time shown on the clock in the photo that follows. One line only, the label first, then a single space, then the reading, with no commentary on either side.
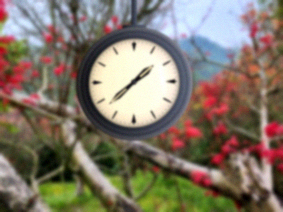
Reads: 1:38
